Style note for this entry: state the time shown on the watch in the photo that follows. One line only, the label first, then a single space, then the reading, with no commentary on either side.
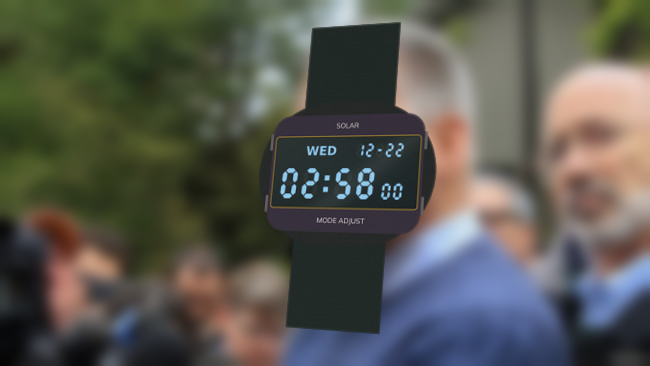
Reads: 2:58:00
